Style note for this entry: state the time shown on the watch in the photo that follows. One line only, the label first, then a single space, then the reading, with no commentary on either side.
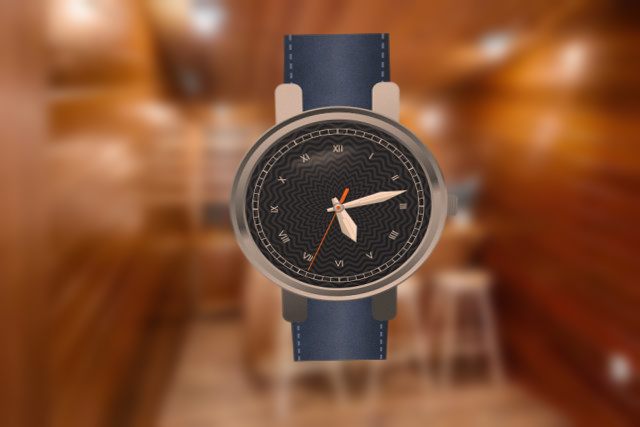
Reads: 5:12:34
